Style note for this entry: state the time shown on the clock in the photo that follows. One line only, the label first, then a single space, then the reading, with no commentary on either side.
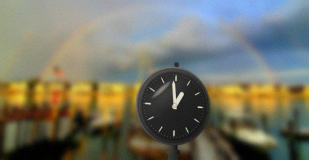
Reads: 12:59
